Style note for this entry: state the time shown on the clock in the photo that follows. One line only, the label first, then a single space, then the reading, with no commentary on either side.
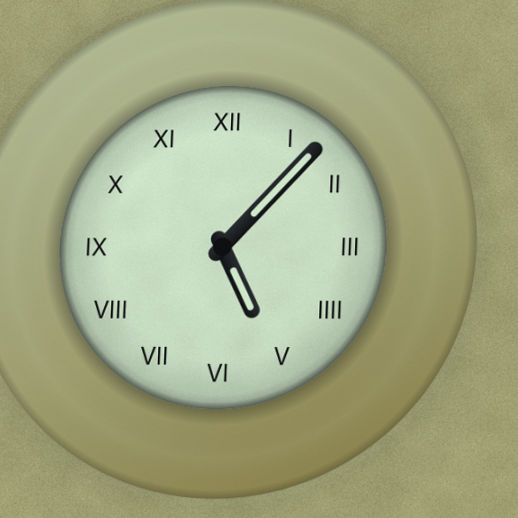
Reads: 5:07
